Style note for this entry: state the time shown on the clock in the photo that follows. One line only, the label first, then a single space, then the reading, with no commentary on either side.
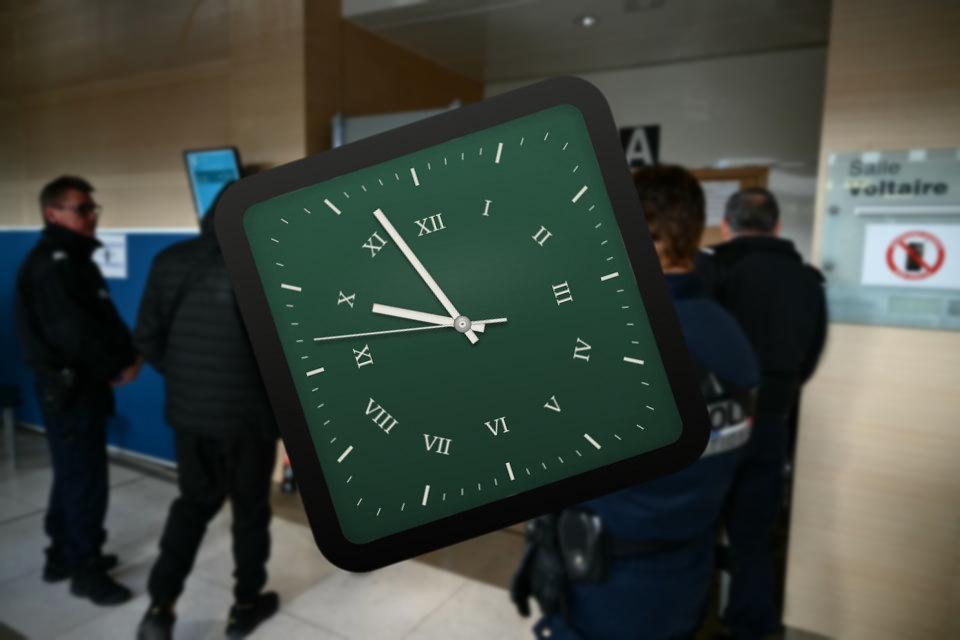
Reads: 9:56:47
